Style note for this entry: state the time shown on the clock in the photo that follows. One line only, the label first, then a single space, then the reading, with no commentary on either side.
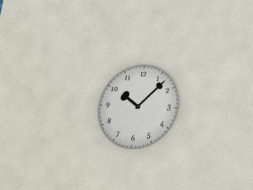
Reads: 10:07
